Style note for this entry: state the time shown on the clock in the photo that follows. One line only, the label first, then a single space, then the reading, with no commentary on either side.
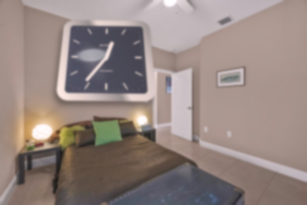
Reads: 12:36
